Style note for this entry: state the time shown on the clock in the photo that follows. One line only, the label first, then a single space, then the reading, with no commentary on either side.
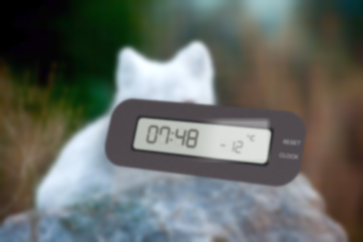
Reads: 7:48
